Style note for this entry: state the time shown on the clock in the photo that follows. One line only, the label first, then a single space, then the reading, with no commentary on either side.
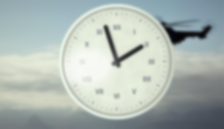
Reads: 1:57
